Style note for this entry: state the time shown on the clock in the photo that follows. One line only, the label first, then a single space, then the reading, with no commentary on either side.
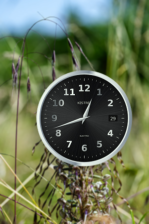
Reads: 12:42
